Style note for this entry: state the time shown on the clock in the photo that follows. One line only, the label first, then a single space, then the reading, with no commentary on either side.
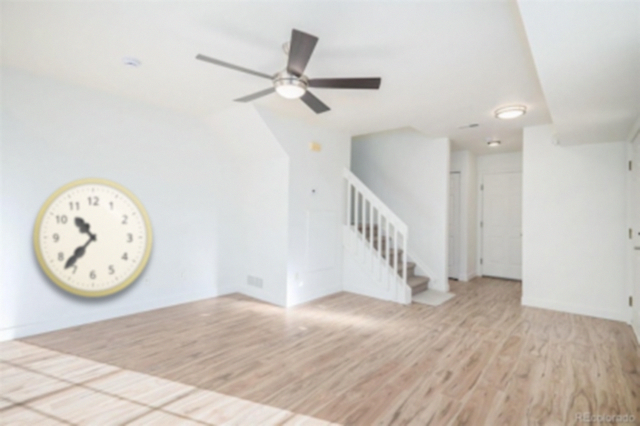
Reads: 10:37
